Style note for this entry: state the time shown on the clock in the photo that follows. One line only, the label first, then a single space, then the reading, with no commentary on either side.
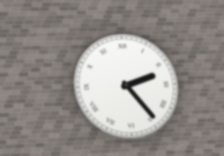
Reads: 2:24
